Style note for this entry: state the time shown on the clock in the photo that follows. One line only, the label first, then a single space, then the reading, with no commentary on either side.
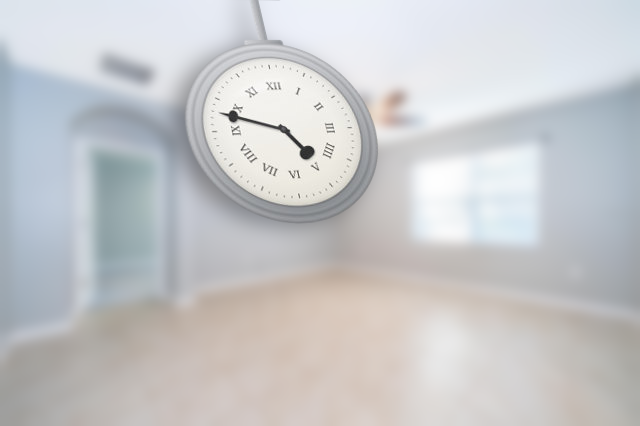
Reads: 4:48
